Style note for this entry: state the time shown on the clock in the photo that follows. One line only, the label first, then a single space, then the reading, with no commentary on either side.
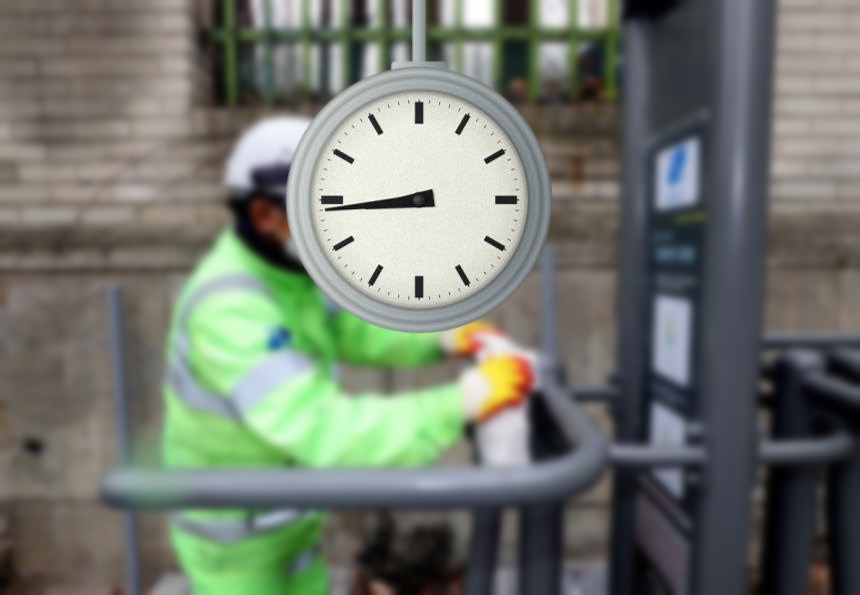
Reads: 8:44
